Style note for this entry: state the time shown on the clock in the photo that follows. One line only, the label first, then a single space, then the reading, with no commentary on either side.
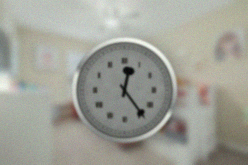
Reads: 12:24
